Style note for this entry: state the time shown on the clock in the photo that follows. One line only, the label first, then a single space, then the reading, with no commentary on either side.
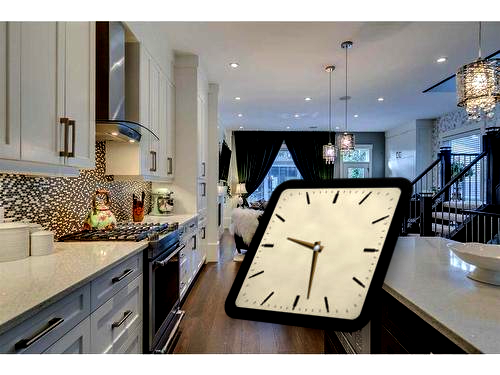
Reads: 9:28
